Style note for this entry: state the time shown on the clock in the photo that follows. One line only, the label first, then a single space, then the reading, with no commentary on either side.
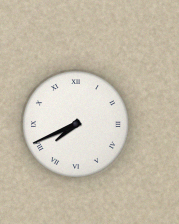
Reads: 7:41
